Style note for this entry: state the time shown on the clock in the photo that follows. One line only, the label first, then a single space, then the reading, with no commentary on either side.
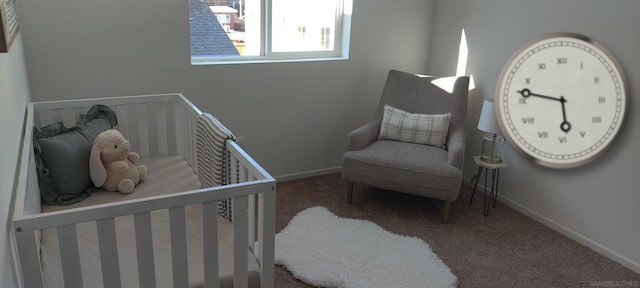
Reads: 5:47
